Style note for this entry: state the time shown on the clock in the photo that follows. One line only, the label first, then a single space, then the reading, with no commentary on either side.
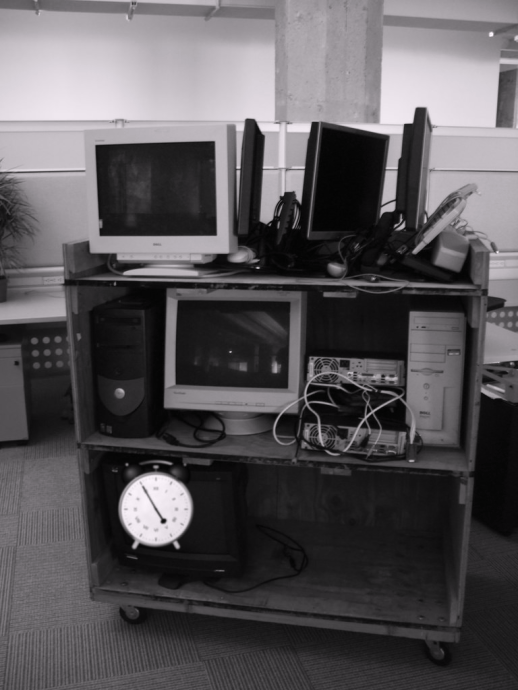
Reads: 4:55
